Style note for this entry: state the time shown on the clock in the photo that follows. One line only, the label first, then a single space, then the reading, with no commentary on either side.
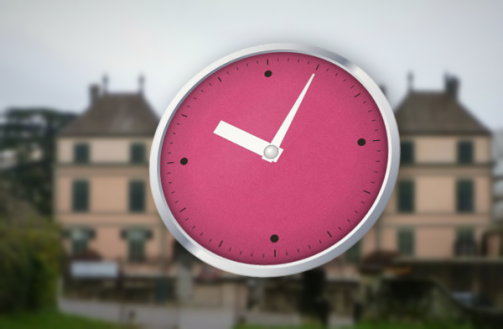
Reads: 10:05
